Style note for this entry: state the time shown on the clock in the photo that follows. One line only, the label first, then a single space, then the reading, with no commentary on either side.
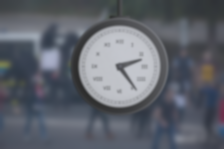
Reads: 2:24
